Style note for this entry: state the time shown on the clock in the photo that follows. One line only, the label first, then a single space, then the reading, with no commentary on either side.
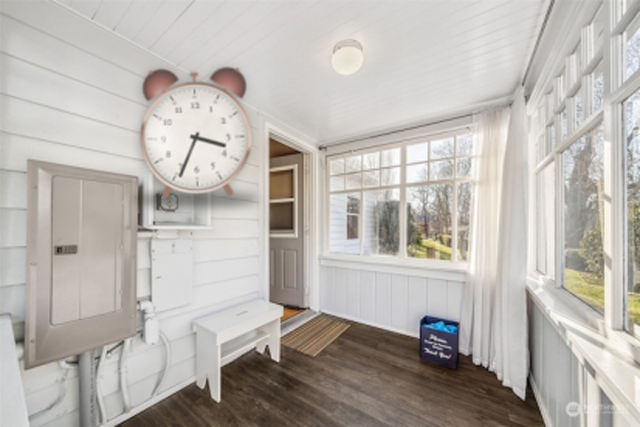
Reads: 3:34
